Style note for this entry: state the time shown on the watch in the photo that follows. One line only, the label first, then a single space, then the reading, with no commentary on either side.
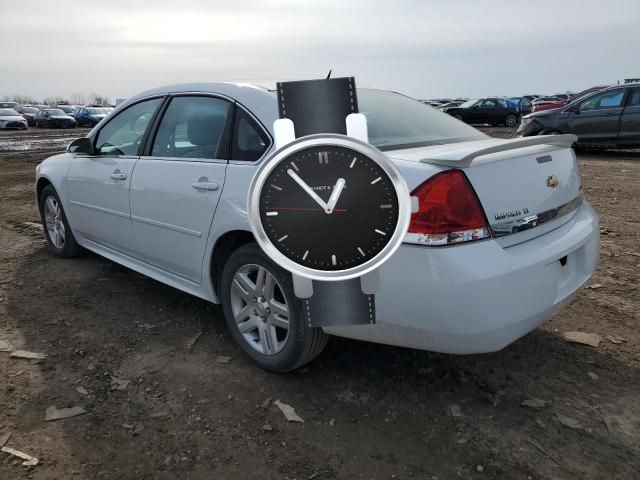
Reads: 12:53:46
